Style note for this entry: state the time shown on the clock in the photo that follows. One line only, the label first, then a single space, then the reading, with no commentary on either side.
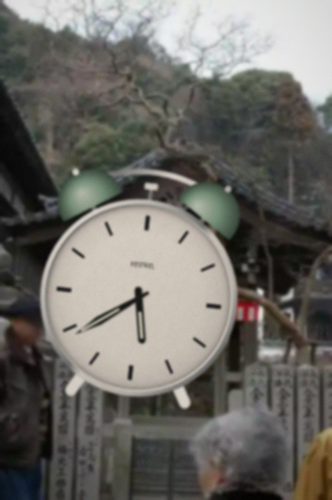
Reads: 5:39
